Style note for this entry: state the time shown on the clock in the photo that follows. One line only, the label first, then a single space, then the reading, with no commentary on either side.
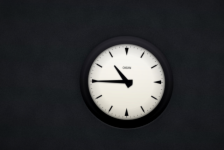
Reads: 10:45
